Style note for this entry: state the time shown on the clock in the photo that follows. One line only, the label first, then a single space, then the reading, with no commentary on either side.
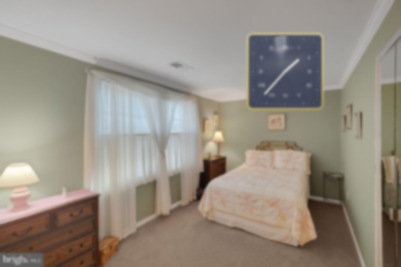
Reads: 1:37
